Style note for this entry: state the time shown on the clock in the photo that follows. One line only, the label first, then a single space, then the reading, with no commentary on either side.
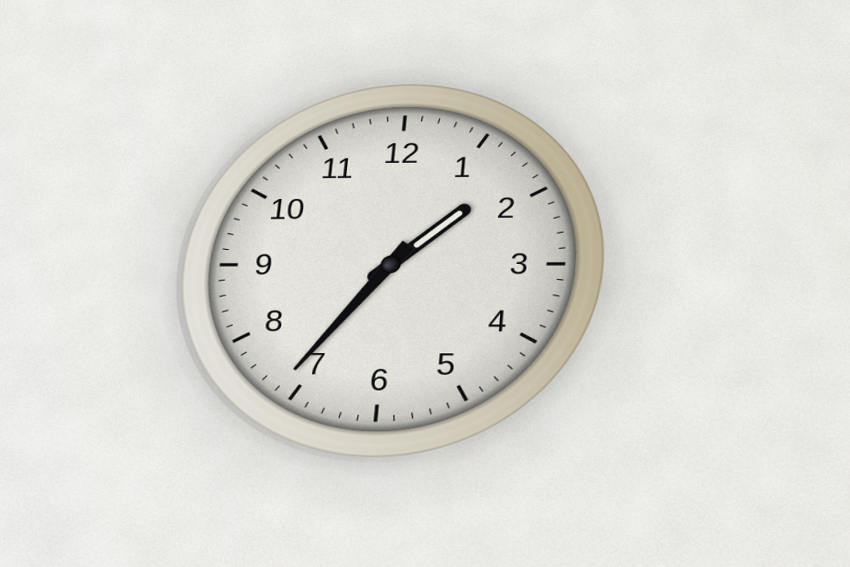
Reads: 1:36
